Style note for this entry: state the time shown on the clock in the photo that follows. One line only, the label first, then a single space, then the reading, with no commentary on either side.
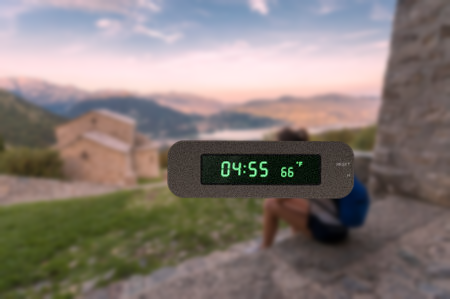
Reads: 4:55
